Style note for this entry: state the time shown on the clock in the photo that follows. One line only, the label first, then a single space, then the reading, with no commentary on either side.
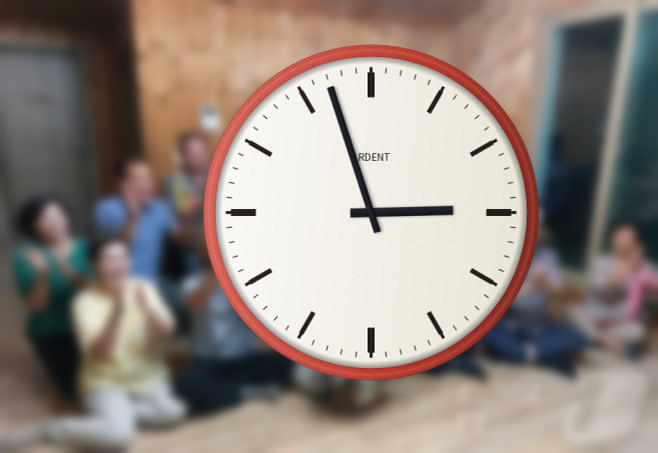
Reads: 2:57
